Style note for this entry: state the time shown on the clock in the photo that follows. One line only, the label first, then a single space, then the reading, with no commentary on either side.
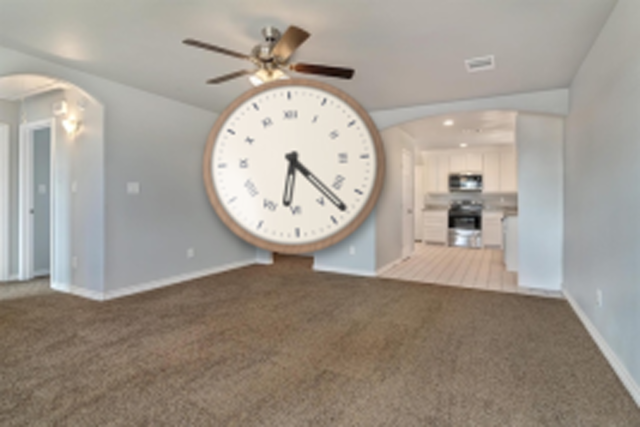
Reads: 6:23
